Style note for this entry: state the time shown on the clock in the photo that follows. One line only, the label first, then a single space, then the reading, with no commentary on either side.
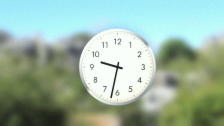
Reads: 9:32
